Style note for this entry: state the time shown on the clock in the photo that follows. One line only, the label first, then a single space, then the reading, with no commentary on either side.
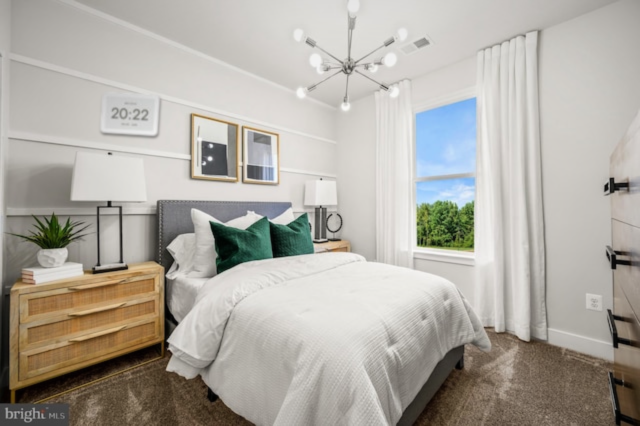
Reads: 20:22
